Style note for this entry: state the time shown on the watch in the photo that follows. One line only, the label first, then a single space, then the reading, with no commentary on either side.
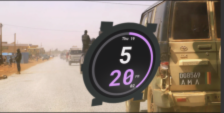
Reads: 5:20
